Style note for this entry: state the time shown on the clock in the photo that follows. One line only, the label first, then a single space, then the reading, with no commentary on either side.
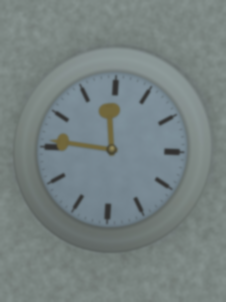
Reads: 11:46
